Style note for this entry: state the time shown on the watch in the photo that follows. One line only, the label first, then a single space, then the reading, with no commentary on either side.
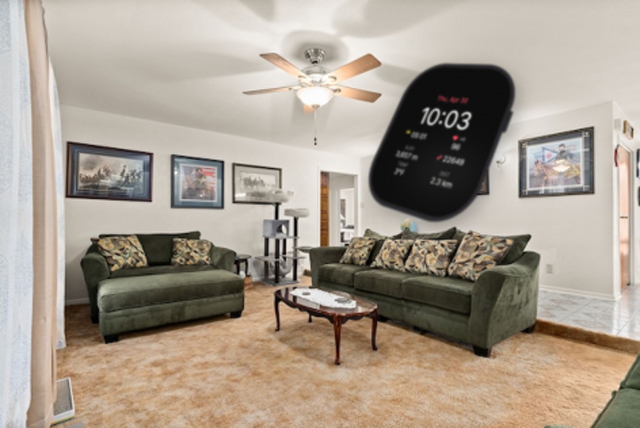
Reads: 10:03
